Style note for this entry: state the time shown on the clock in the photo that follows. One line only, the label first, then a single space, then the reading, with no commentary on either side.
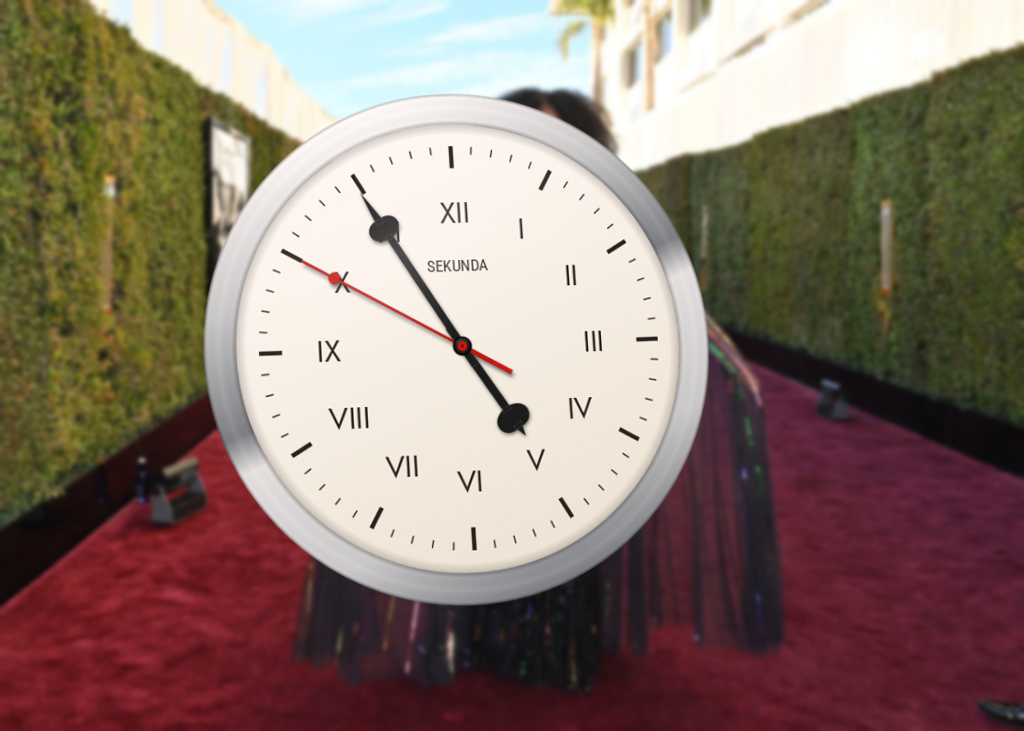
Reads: 4:54:50
